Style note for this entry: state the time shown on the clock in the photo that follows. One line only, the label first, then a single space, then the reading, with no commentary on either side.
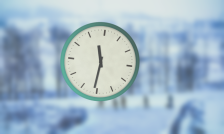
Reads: 11:31
